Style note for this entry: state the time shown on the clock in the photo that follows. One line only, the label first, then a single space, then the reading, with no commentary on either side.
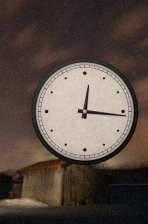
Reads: 12:16
